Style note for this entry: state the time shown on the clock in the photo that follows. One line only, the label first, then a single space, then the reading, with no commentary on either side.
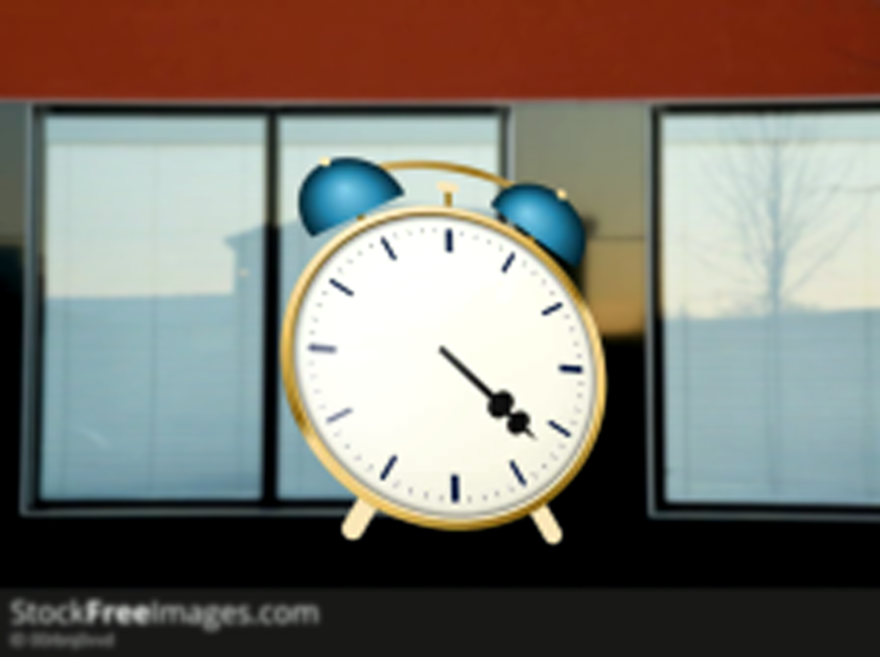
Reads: 4:22
